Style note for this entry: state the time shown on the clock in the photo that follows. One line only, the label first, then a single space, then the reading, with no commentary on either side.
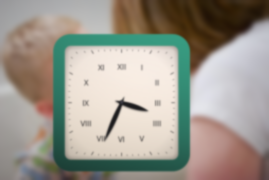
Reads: 3:34
